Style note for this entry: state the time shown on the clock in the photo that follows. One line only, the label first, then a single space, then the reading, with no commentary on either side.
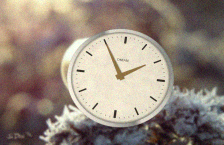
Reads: 1:55
